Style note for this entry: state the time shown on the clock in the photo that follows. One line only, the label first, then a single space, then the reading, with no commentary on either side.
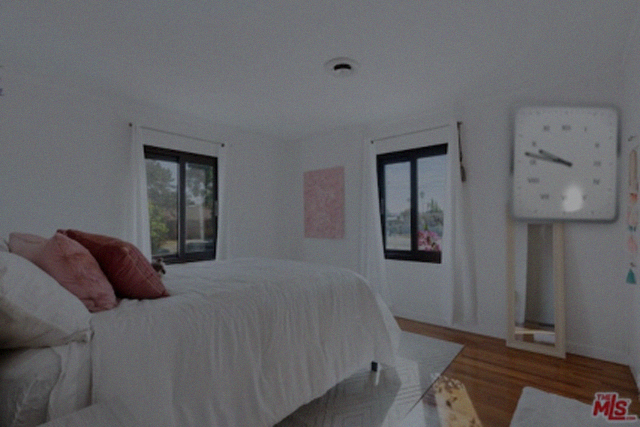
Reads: 9:47
